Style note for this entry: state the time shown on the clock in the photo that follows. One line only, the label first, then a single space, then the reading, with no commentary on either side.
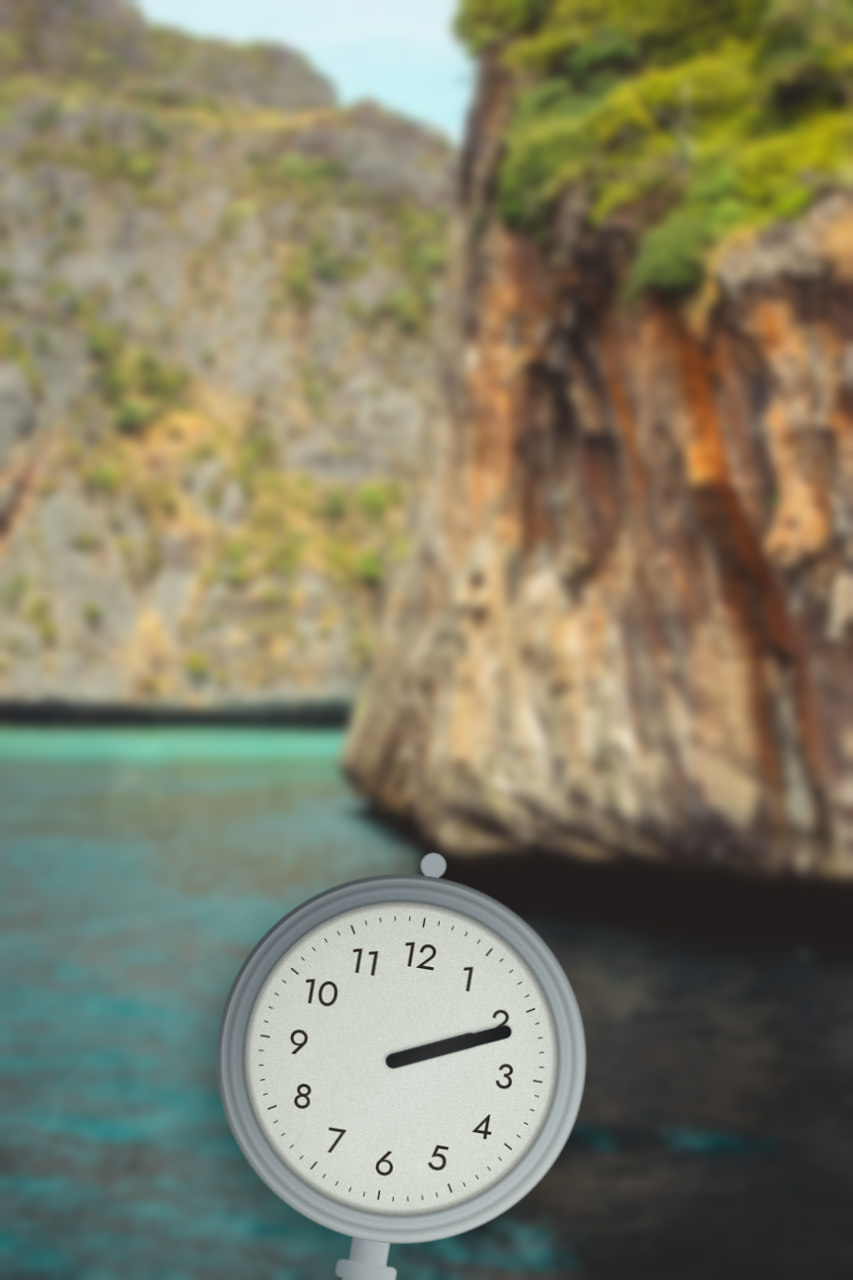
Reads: 2:11
